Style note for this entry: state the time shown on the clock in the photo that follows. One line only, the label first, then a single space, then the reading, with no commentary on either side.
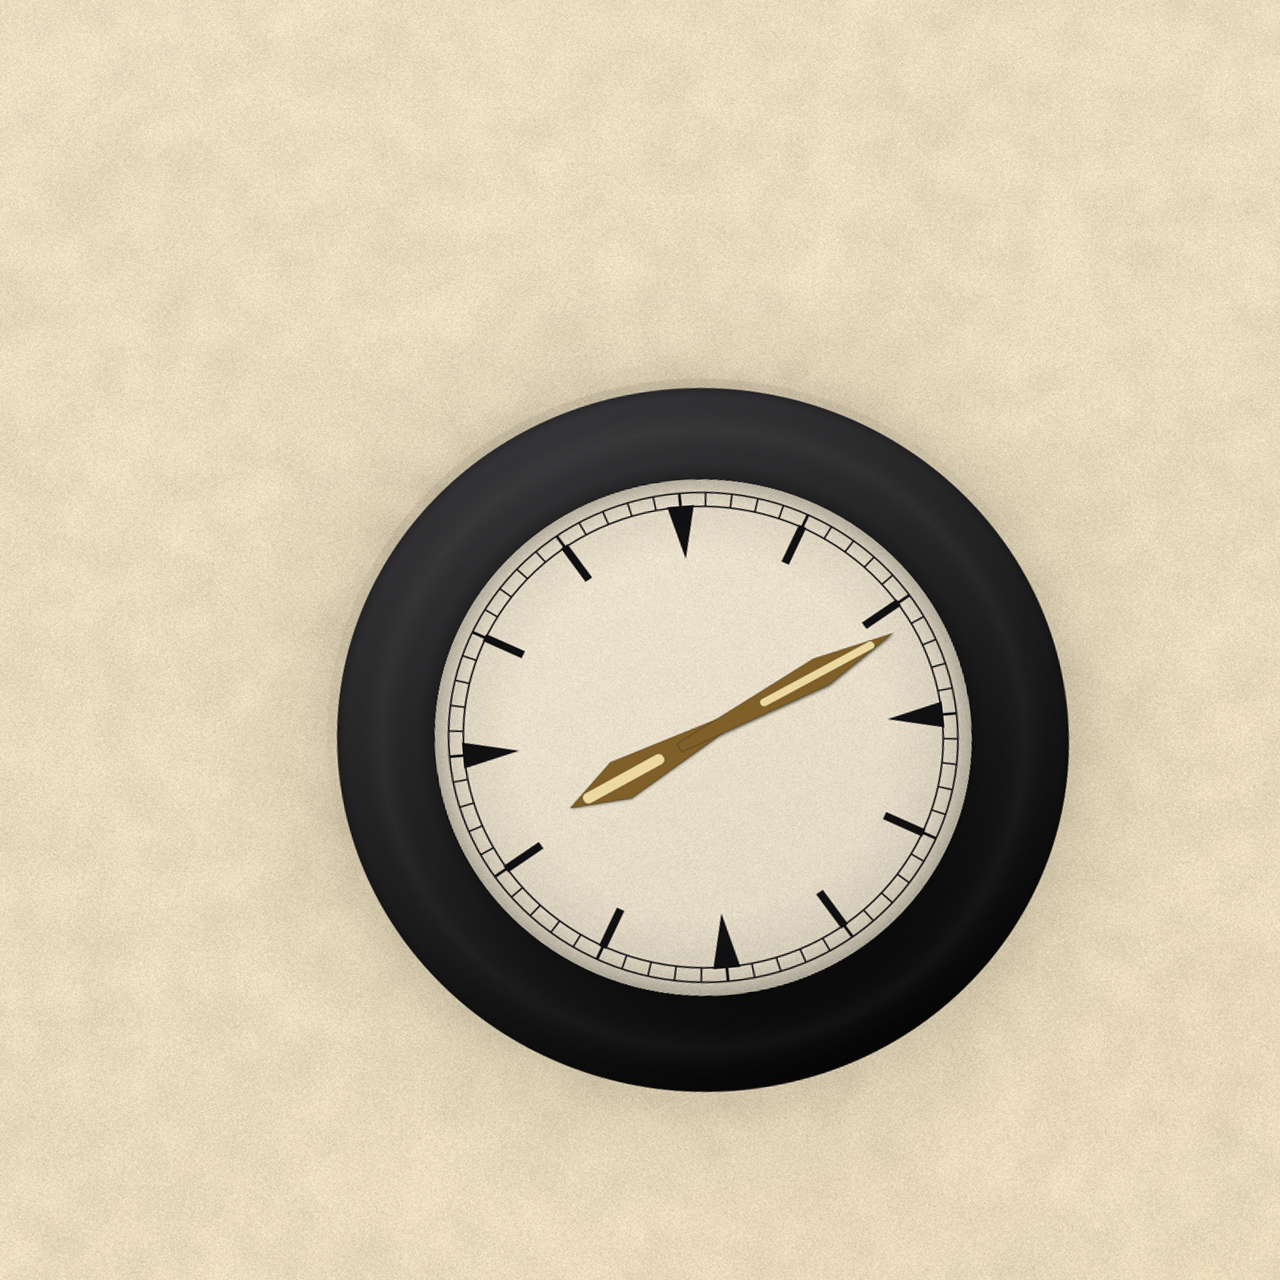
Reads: 8:11
